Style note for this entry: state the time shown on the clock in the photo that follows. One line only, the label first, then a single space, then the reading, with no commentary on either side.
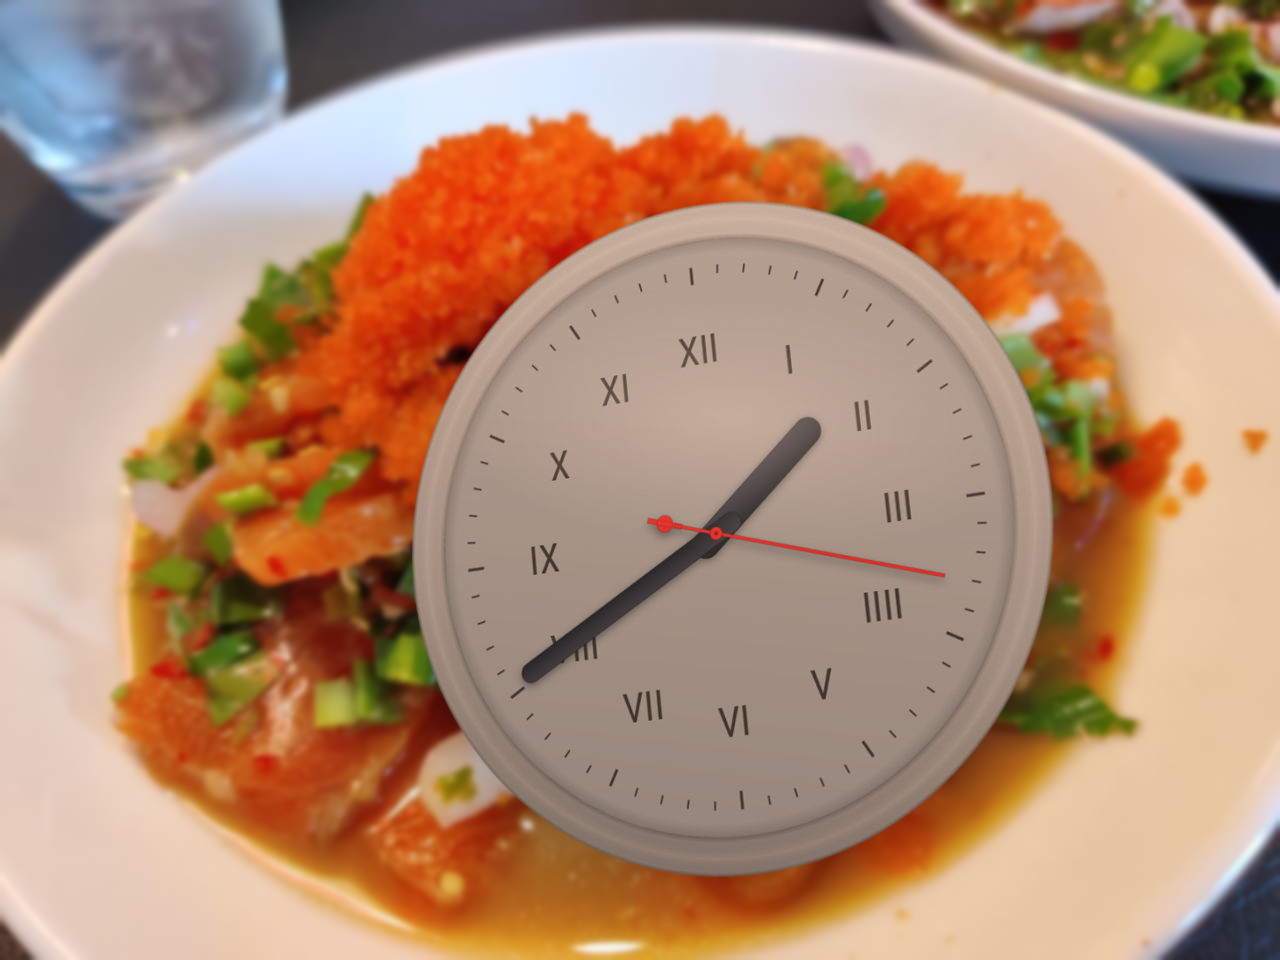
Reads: 1:40:18
